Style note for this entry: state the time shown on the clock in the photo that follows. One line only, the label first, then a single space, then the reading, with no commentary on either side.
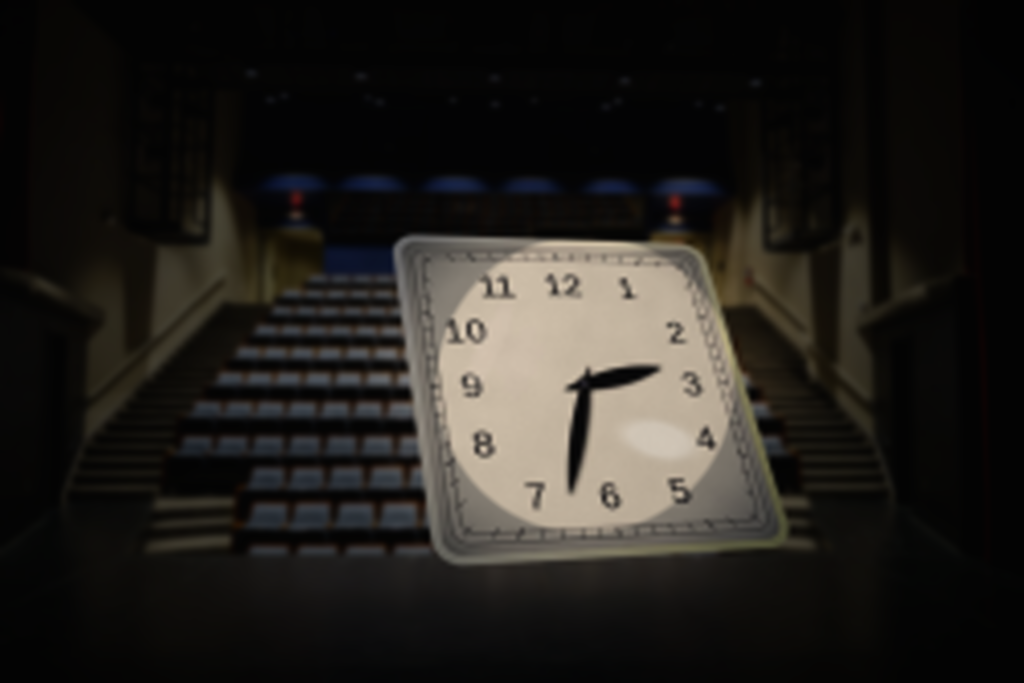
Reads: 2:33
